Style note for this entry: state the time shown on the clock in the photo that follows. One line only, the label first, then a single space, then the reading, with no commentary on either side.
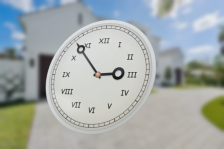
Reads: 2:53
